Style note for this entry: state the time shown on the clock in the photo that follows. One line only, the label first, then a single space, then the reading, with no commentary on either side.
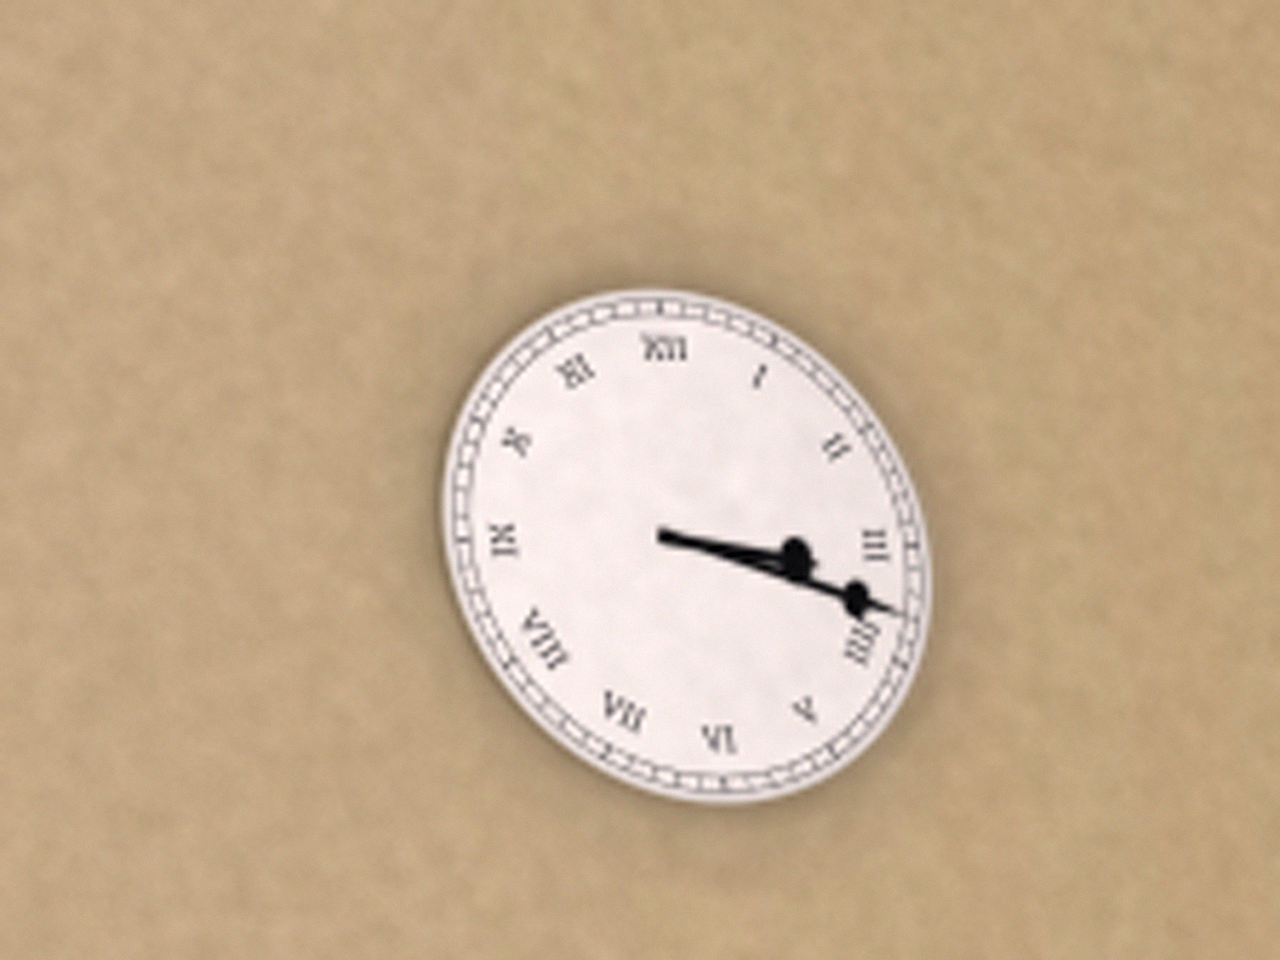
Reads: 3:18
